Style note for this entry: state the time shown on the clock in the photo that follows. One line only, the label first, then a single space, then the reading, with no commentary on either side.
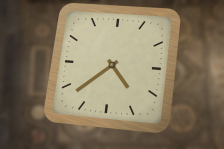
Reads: 4:38
